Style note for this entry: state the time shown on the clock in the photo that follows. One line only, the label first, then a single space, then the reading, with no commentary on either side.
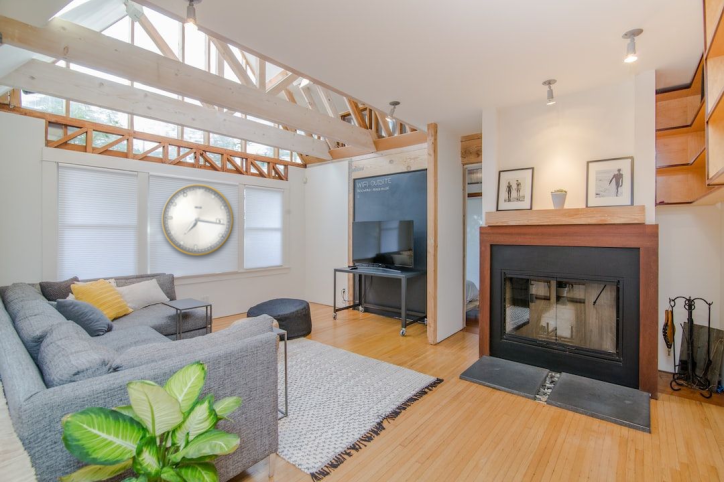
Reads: 7:16
